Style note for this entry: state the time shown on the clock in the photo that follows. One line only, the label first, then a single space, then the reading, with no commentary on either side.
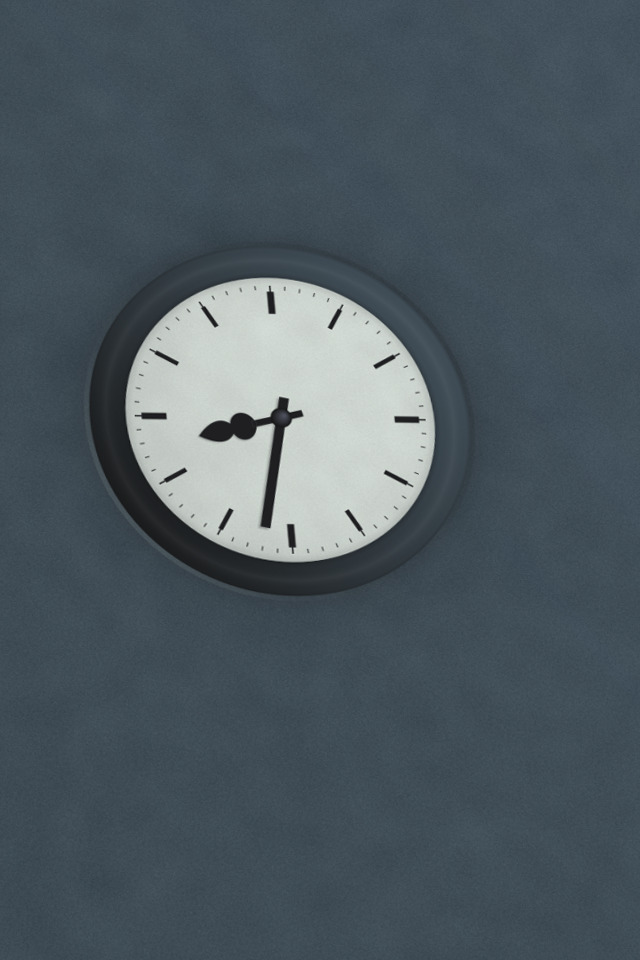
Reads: 8:32
